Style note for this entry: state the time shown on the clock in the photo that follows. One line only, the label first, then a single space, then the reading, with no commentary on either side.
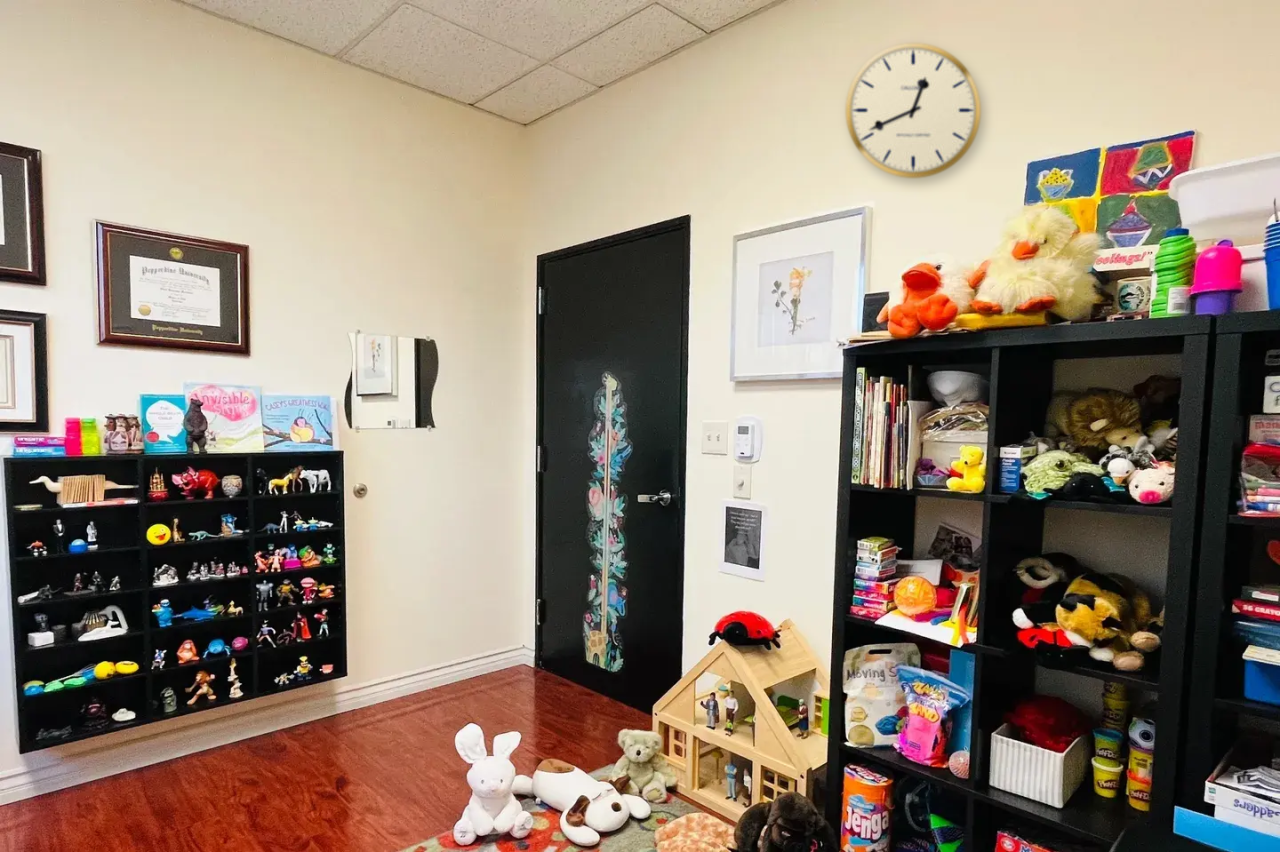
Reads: 12:41
